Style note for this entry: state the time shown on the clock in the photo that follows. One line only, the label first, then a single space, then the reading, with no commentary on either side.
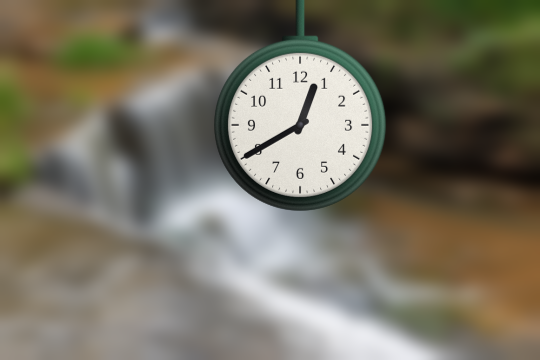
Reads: 12:40
